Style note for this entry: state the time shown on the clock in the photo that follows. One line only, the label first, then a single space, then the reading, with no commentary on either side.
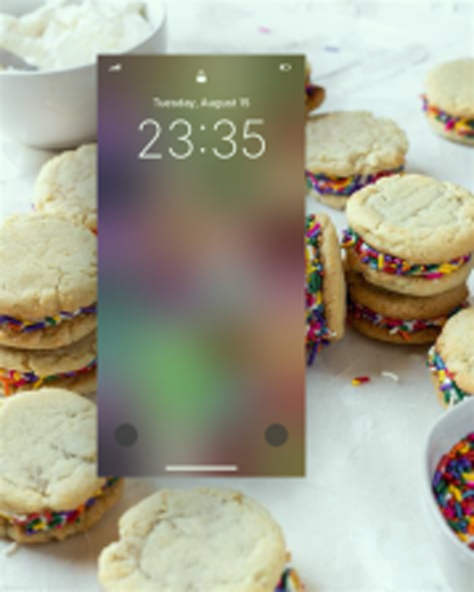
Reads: 23:35
